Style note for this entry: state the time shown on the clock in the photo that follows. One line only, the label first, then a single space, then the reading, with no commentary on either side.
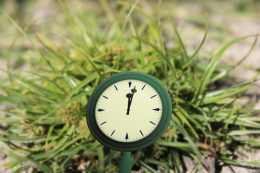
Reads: 12:02
